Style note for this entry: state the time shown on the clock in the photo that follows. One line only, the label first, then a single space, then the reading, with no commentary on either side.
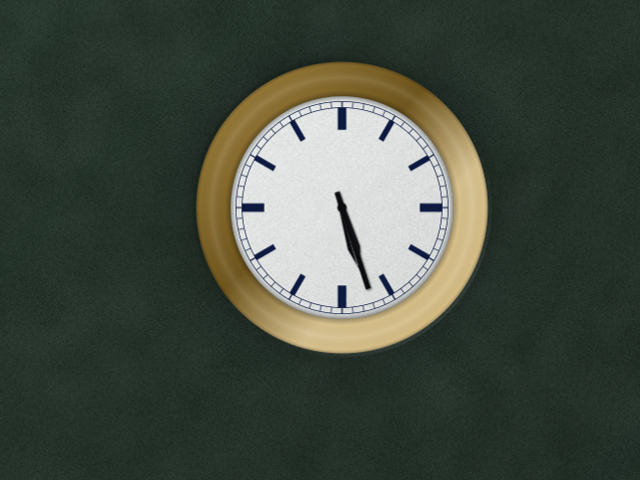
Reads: 5:27
